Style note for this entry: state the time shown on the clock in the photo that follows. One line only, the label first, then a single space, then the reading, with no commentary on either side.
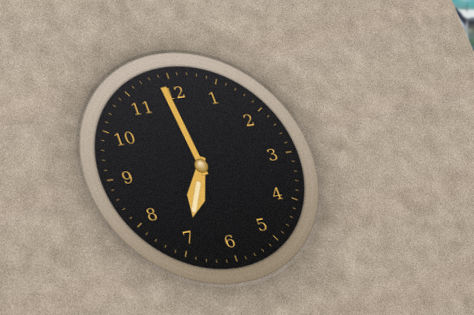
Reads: 6:59
